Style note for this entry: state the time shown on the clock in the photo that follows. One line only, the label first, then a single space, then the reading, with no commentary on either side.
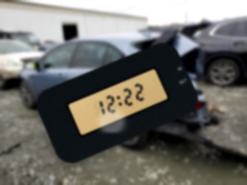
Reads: 12:22
